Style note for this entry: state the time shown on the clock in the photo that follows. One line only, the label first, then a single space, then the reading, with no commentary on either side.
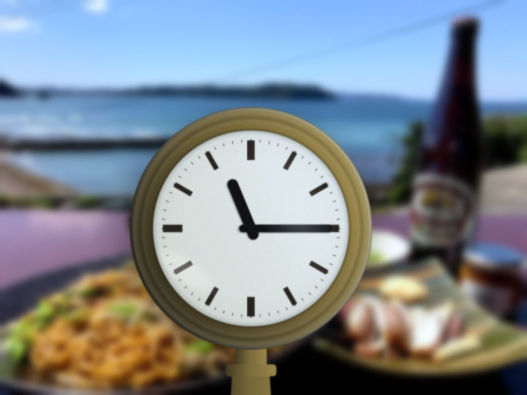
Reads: 11:15
